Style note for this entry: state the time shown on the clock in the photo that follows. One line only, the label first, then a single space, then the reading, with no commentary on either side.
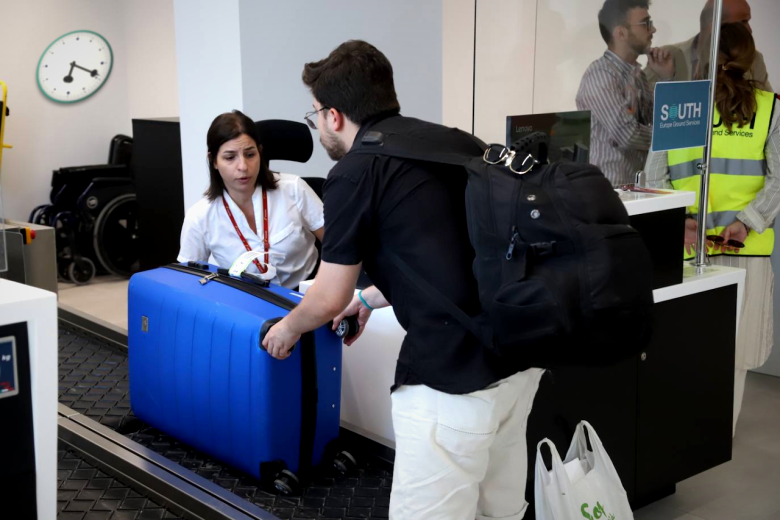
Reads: 6:19
